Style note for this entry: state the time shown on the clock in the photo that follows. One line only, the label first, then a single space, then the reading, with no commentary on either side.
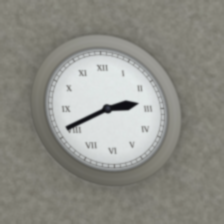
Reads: 2:41
